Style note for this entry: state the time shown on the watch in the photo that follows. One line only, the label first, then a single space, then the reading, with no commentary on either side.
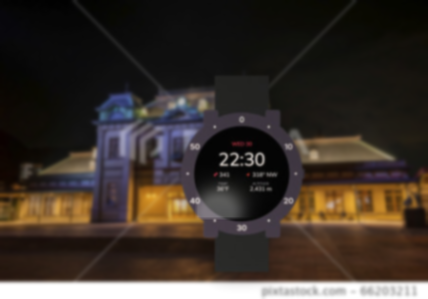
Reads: 22:30
